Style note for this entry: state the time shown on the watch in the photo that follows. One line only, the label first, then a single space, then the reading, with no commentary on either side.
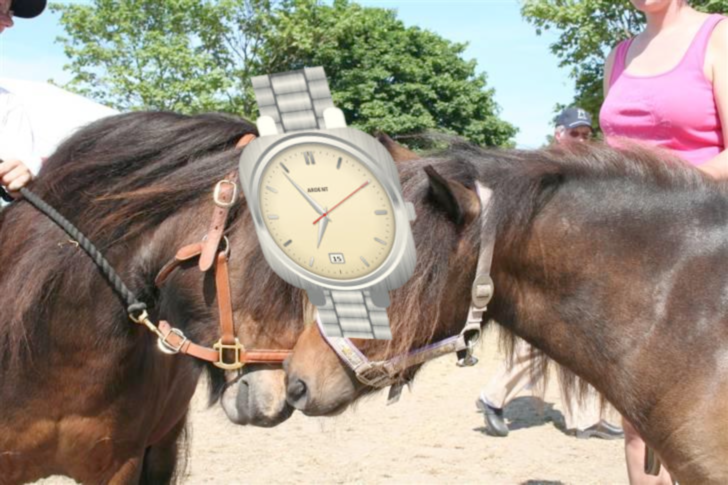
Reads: 6:54:10
